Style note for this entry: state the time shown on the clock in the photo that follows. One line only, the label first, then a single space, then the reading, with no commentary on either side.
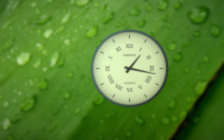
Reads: 1:17
